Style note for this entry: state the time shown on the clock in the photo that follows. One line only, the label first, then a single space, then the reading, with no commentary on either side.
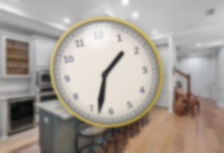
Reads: 1:33
